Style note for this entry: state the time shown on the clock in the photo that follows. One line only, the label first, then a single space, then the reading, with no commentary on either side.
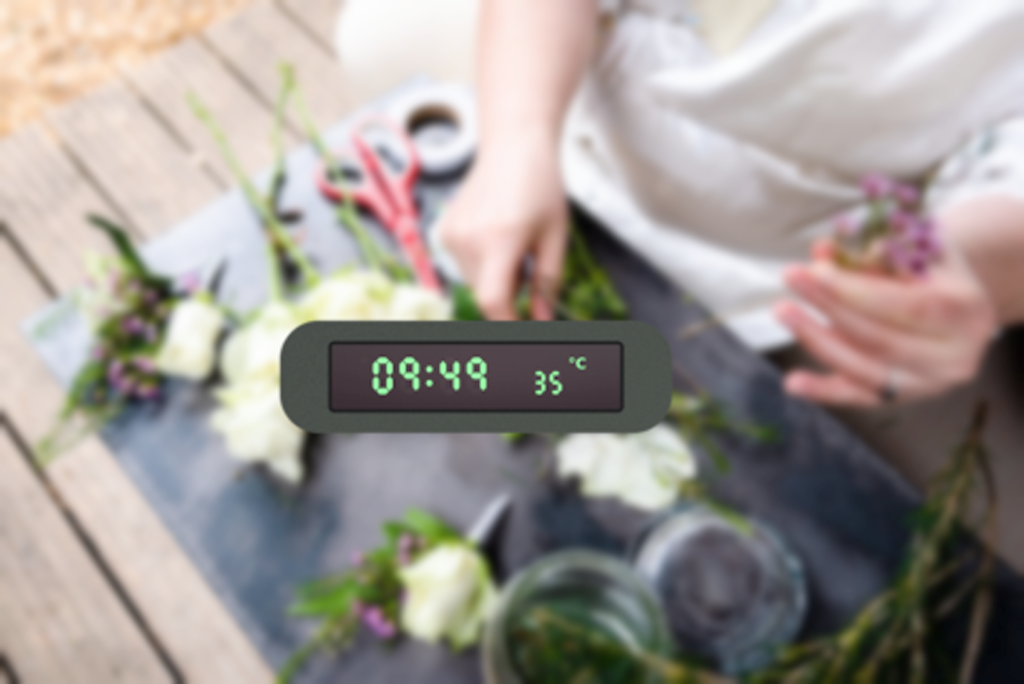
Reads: 9:49
